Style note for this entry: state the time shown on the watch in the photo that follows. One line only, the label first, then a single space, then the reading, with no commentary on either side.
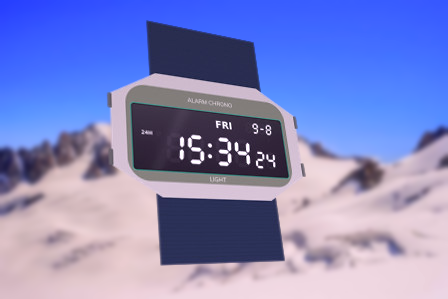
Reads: 15:34:24
